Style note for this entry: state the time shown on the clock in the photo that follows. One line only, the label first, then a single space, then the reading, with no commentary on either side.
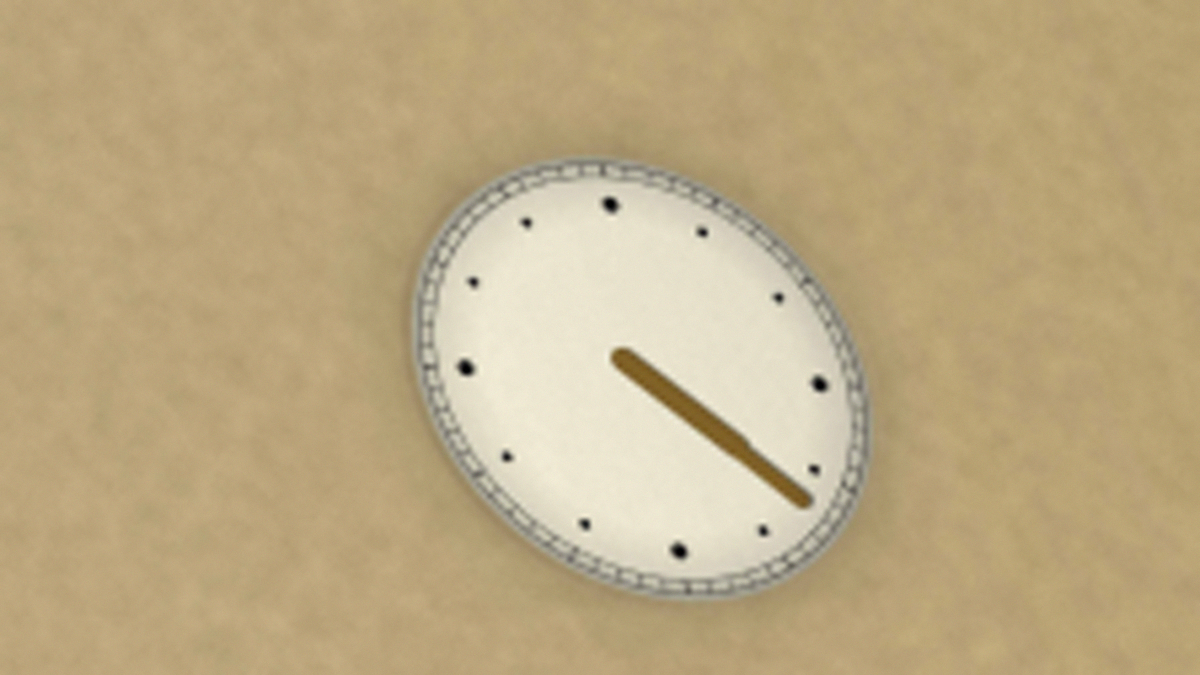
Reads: 4:22
